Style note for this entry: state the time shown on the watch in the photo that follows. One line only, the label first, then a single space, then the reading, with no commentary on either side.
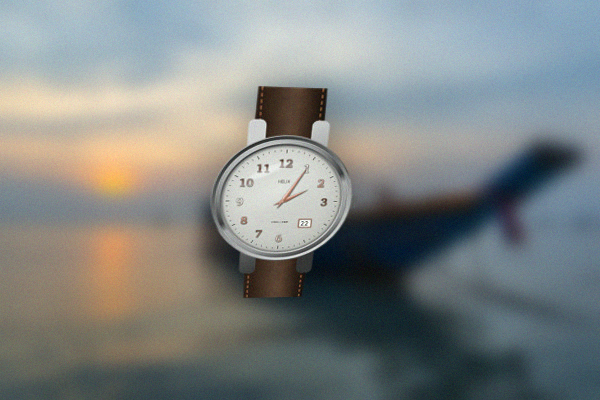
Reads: 2:05
